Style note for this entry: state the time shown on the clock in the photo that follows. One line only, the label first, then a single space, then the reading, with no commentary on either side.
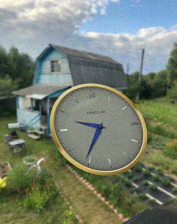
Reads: 9:36
